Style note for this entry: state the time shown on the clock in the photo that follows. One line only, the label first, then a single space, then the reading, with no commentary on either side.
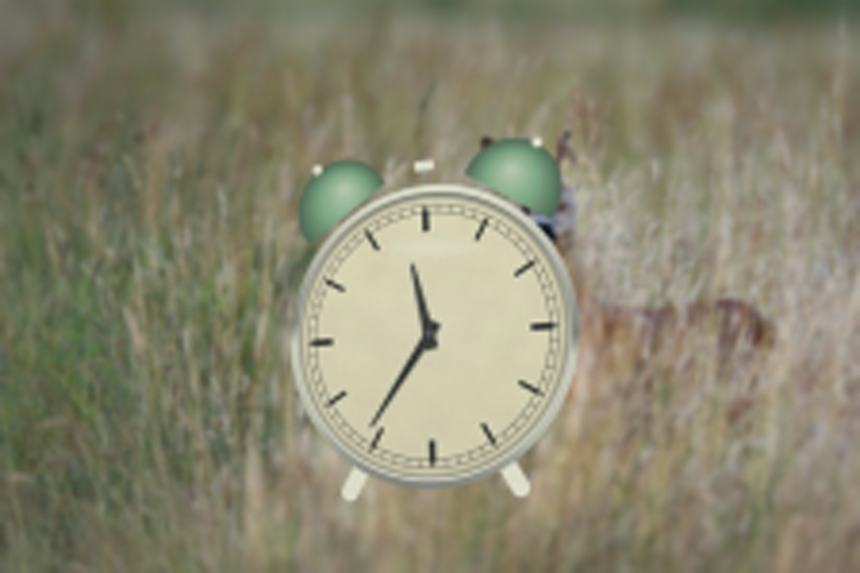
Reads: 11:36
